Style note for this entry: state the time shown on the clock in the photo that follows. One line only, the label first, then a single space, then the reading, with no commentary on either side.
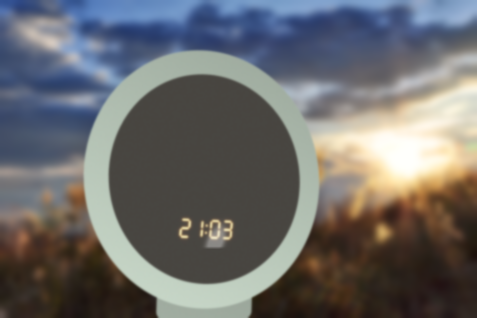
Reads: 21:03
